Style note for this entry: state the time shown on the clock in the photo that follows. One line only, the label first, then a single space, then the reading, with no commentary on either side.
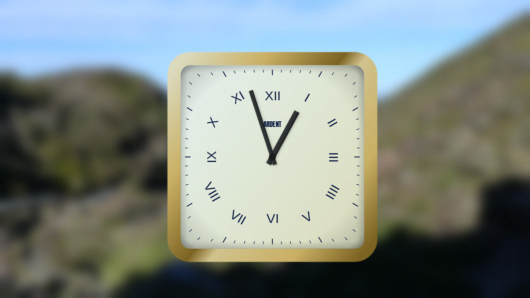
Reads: 12:57
